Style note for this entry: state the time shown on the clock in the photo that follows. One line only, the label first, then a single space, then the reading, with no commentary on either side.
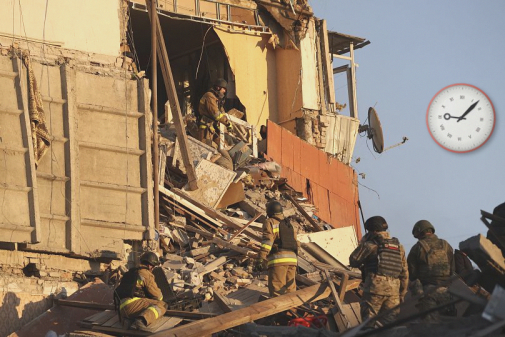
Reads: 9:07
